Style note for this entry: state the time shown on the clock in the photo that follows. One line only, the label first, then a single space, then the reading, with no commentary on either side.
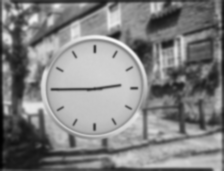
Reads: 2:45
